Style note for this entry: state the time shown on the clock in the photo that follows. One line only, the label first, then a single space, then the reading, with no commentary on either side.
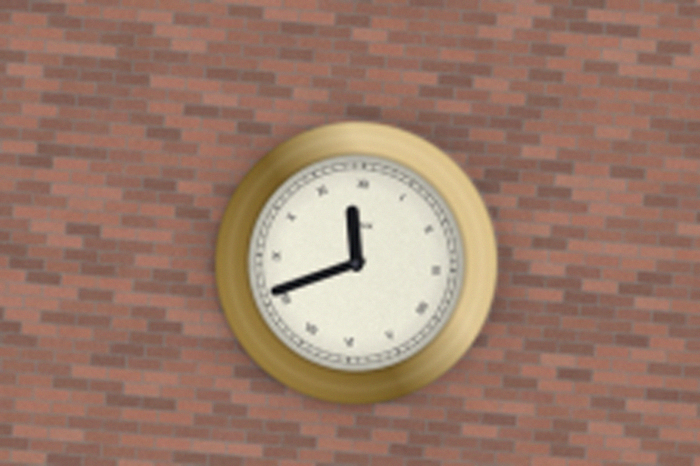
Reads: 11:41
